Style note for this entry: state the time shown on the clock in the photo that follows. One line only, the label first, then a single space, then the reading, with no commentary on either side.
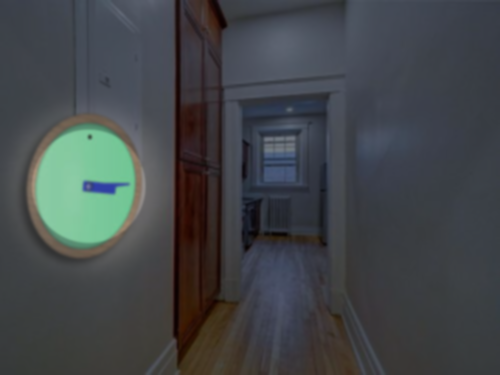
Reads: 3:15
